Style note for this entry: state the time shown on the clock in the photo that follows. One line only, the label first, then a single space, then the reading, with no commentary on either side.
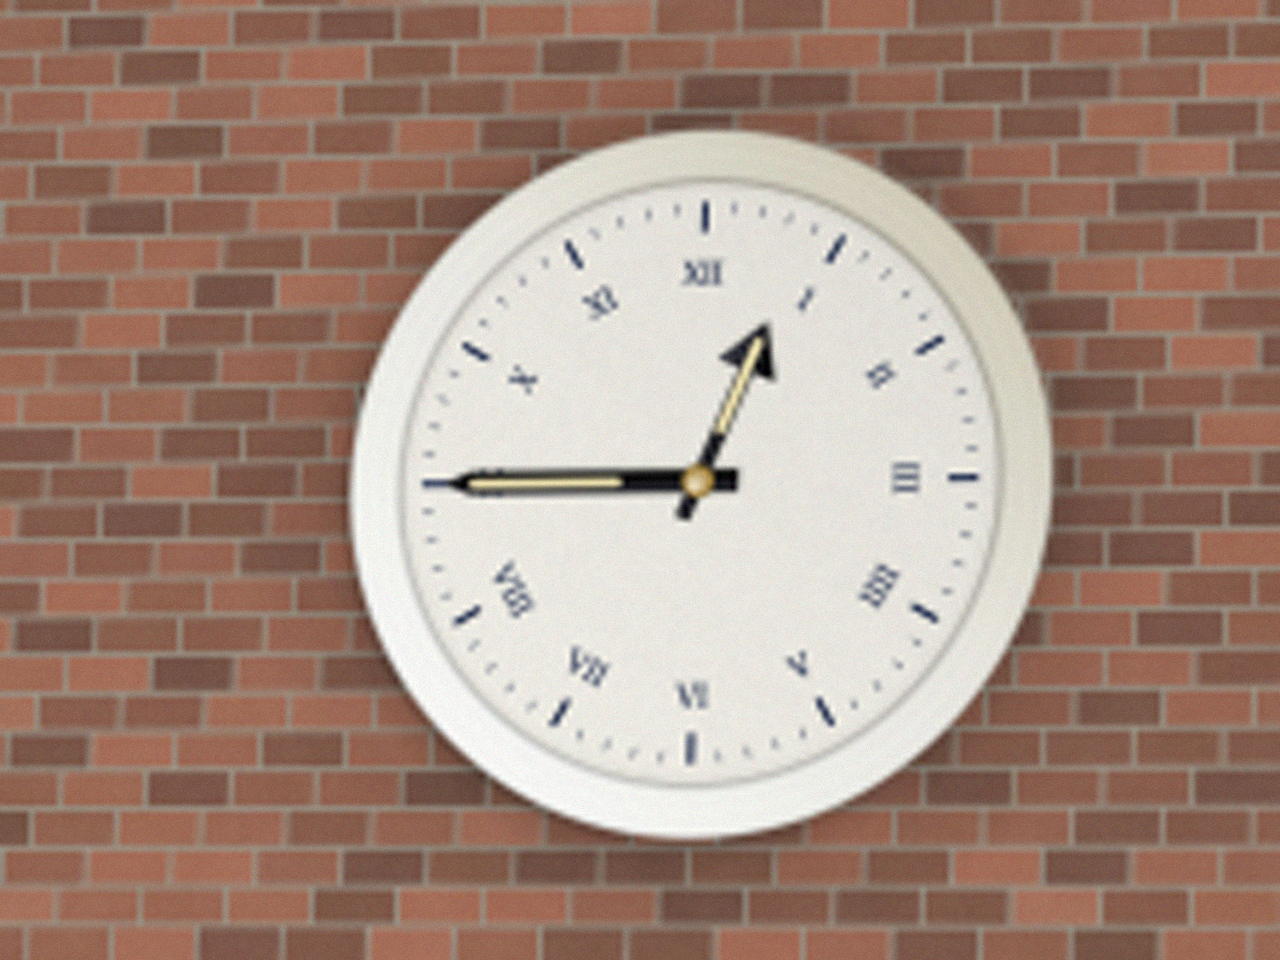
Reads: 12:45
